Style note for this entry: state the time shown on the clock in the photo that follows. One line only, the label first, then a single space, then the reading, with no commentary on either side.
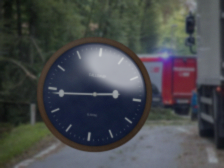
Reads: 2:44
